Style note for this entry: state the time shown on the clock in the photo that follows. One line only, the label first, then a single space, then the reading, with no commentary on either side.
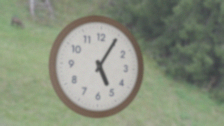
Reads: 5:05
